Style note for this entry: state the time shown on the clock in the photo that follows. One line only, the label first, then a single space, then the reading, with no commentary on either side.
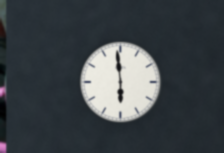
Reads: 5:59
